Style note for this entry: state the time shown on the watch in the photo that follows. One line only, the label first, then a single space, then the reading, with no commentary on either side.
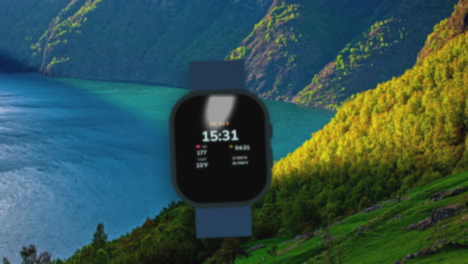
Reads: 15:31
